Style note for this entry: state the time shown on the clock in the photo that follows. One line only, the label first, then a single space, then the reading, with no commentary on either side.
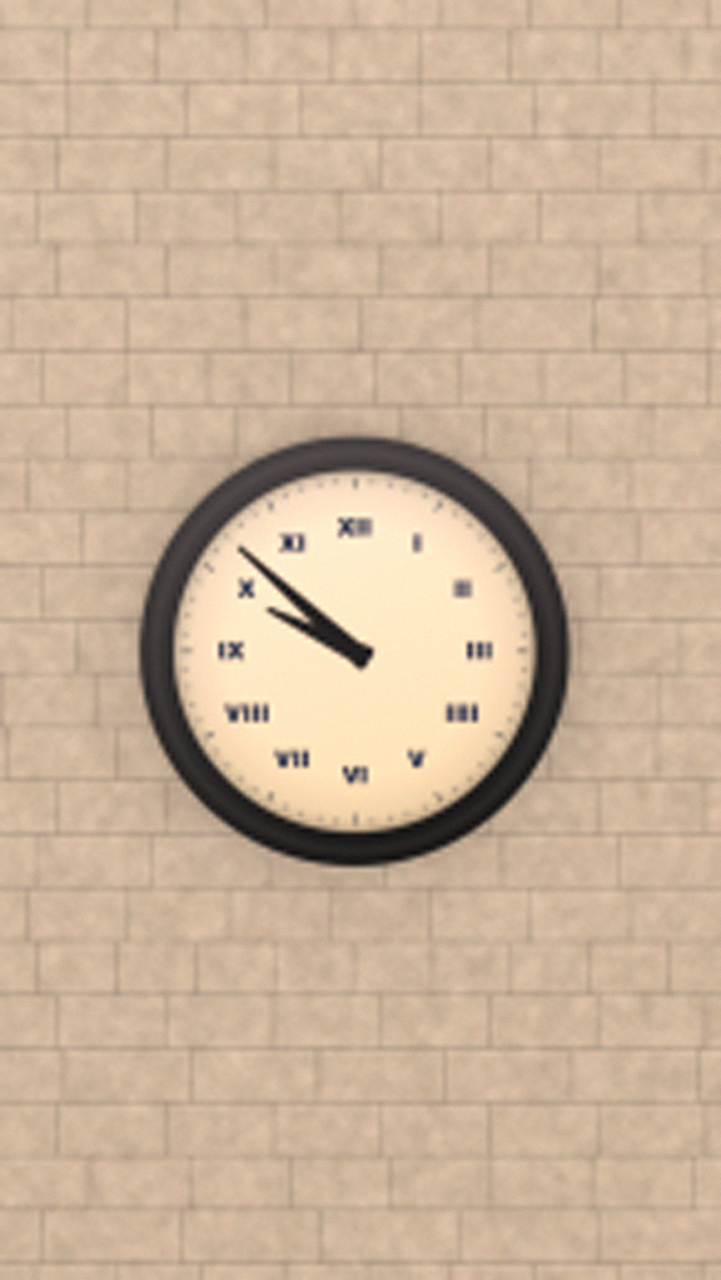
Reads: 9:52
